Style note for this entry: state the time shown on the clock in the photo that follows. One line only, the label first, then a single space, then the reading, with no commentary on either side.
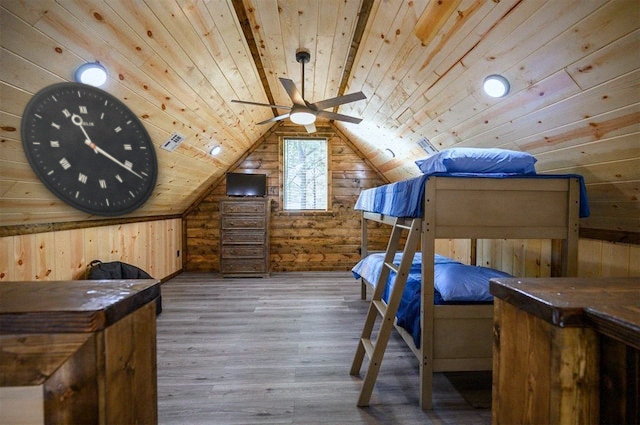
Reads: 11:21
